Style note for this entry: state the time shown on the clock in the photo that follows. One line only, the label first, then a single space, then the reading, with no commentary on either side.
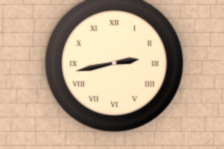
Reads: 2:43
